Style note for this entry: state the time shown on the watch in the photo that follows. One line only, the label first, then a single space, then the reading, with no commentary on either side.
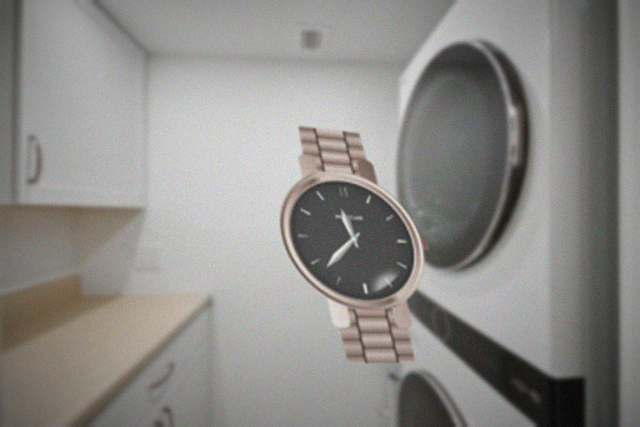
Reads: 11:38
